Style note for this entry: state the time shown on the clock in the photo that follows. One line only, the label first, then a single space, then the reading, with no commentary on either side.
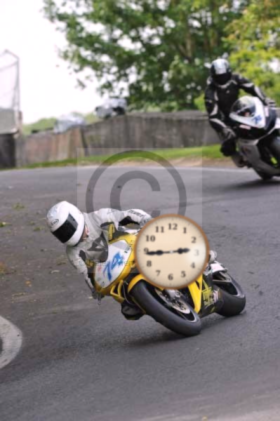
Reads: 2:44
